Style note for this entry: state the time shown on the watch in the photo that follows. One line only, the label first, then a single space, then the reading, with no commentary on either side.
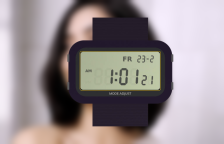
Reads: 1:01:21
